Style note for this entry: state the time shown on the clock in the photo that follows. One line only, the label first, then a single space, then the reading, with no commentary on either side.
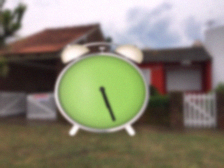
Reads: 5:27
